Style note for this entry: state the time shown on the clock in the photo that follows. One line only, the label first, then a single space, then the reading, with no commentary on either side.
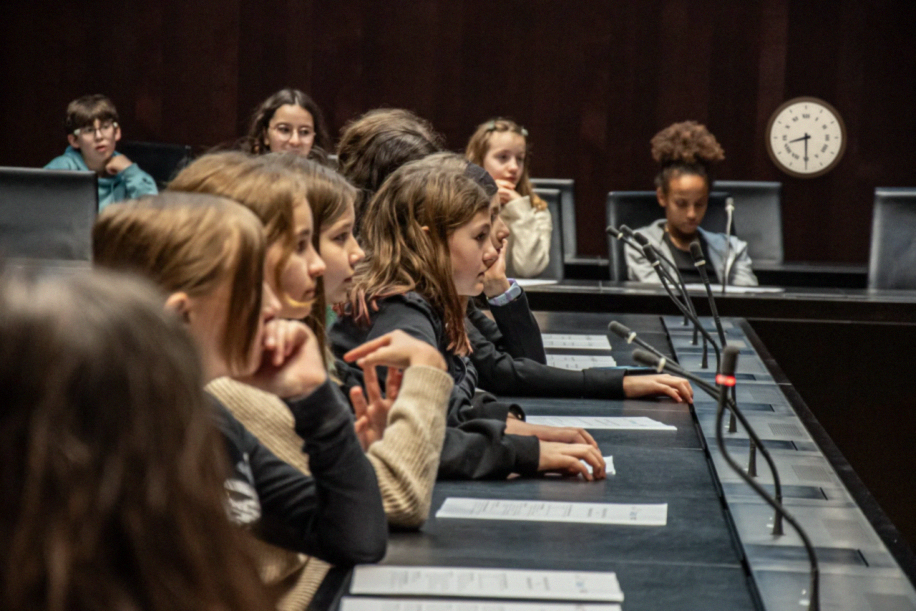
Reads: 8:30
